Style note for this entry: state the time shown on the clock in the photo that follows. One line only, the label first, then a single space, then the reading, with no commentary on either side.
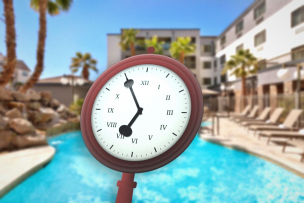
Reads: 6:55
